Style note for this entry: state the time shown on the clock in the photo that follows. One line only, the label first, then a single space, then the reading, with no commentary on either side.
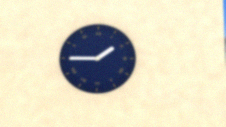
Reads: 1:45
